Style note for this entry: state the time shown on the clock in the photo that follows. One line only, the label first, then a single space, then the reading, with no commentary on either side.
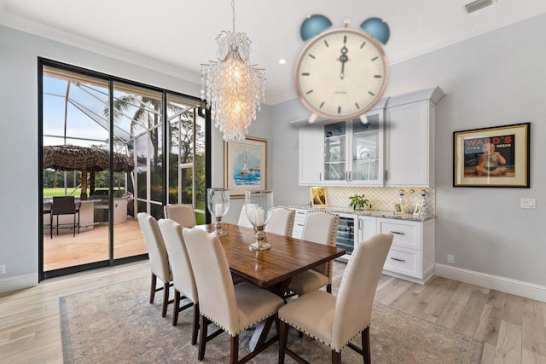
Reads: 12:00
